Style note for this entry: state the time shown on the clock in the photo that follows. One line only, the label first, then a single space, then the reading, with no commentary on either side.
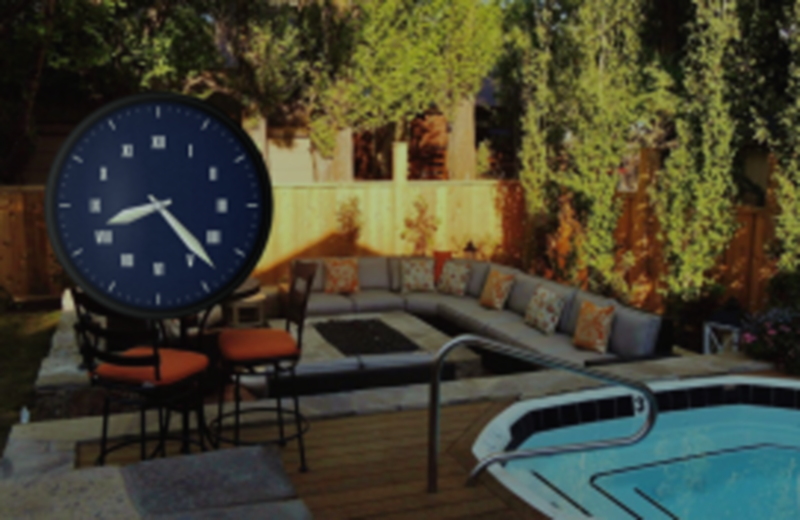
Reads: 8:23
